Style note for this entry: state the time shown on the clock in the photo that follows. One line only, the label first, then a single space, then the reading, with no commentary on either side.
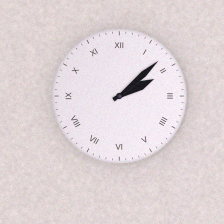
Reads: 2:08
